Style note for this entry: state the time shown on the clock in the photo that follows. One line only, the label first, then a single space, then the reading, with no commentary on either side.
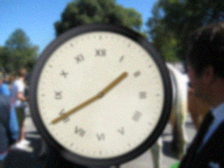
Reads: 1:40
